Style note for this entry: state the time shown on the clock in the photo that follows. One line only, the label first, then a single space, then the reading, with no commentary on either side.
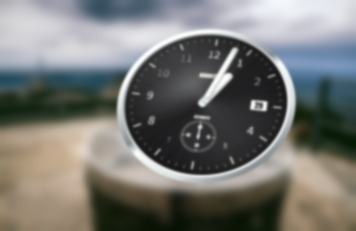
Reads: 1:03
